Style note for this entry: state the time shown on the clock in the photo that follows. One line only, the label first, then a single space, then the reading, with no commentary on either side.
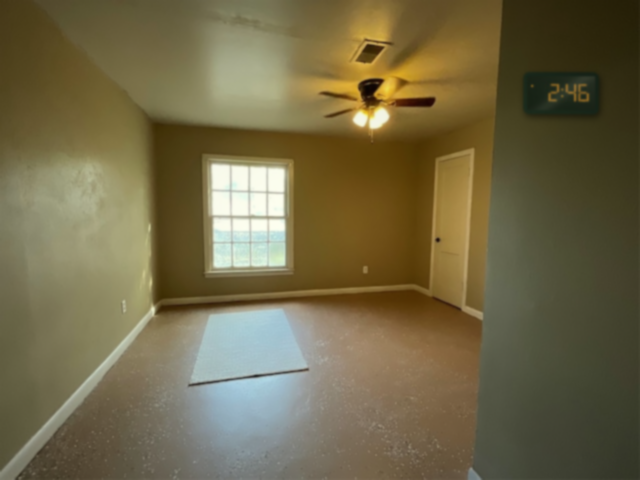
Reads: 2:46
